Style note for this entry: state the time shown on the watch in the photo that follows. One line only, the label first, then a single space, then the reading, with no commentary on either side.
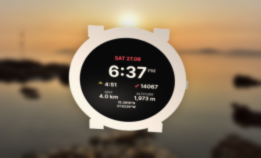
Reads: 6:37
